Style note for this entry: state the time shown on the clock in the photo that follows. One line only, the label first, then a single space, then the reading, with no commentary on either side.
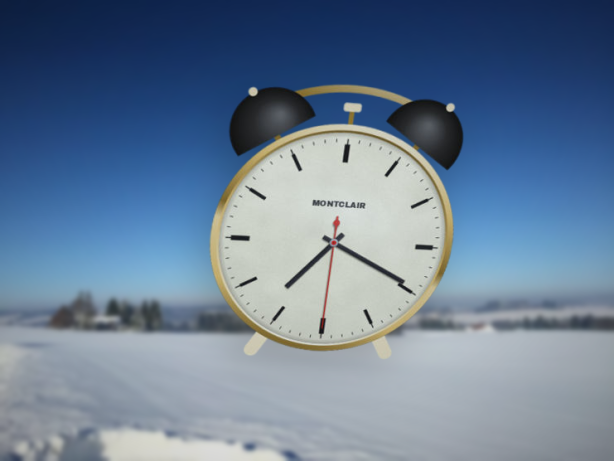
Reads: 7:19:30
